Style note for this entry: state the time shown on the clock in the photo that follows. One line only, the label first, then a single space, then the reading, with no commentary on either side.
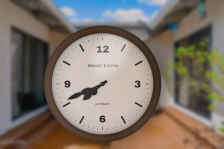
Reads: 7:41
